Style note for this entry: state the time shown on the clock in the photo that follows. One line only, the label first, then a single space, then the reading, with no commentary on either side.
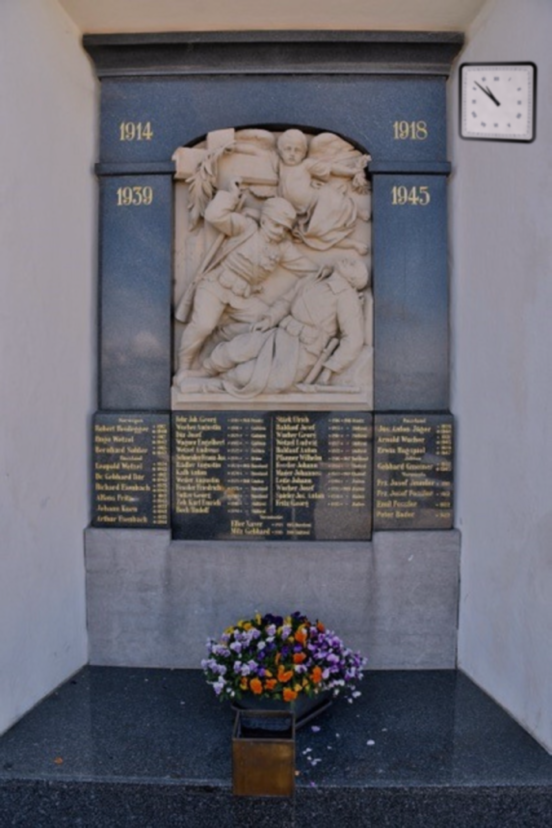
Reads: 10:52
